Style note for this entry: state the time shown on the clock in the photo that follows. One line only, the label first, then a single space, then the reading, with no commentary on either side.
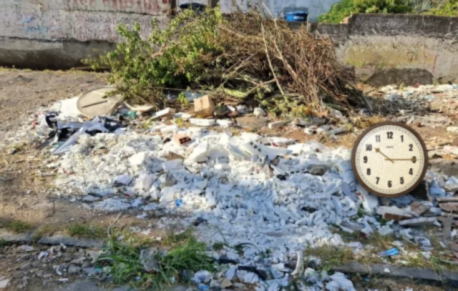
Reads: 10:15
